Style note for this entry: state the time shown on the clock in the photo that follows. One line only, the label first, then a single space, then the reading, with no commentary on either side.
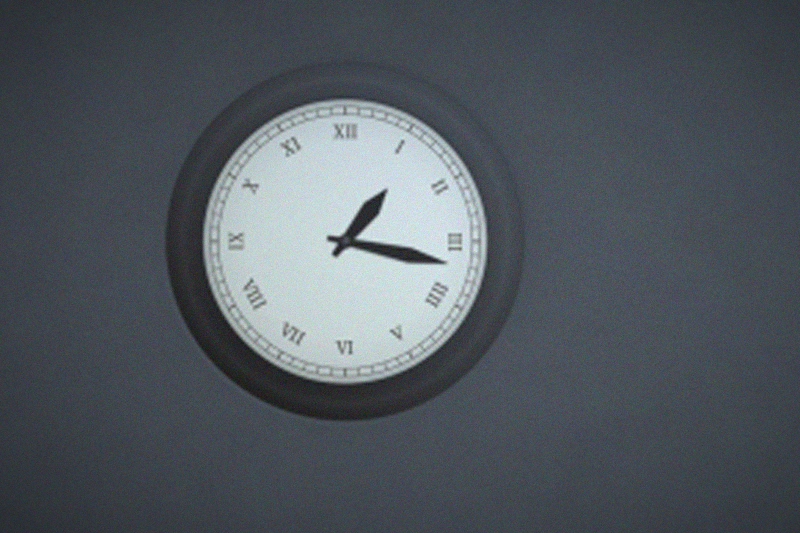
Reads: 1:17
